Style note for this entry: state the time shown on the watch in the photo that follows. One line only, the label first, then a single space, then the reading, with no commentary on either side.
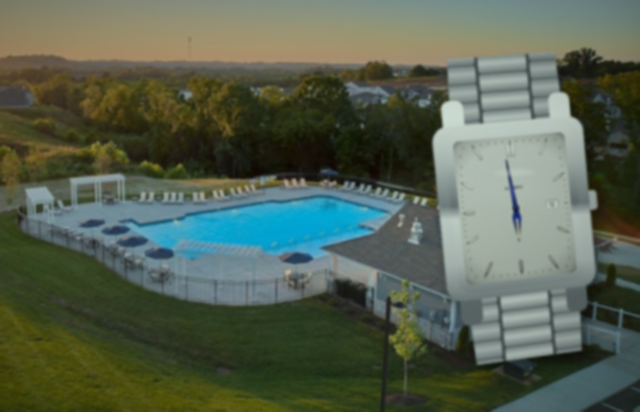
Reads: 5:59
